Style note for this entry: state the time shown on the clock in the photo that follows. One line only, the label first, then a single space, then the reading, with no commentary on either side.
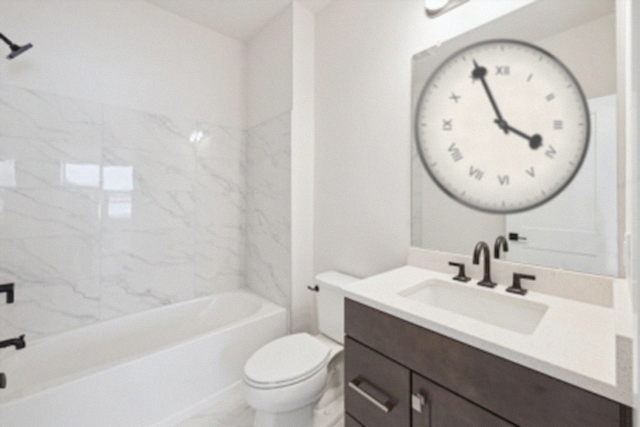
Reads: 3:56
